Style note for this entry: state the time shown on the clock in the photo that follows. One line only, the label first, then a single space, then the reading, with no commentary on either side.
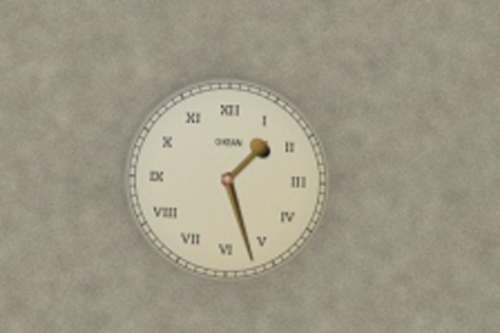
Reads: 1:27
